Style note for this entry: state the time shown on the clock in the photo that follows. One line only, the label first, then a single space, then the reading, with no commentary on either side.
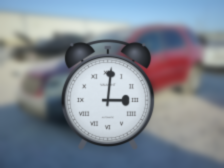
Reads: 3:01
